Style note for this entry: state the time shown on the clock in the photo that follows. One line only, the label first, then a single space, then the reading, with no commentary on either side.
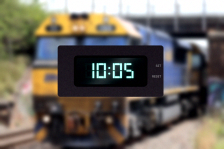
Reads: 10:05
